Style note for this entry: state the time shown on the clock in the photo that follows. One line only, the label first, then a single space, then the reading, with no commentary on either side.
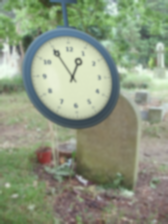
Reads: 12:55
